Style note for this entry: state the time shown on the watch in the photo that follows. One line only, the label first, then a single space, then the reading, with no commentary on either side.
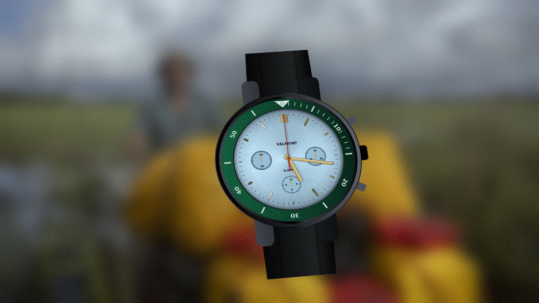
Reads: 5:17
